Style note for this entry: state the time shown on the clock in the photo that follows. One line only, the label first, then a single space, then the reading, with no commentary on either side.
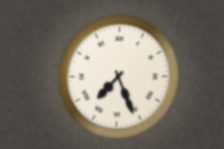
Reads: 7:26
